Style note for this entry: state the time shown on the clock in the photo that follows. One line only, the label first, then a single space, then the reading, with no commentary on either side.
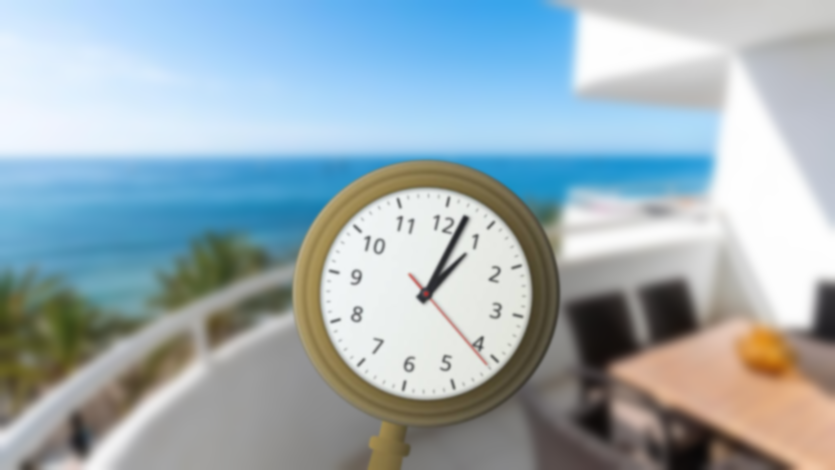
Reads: 1:02:21
